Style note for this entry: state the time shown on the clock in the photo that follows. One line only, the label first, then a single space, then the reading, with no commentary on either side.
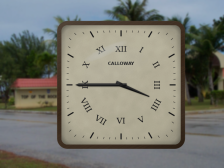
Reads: 3:45
